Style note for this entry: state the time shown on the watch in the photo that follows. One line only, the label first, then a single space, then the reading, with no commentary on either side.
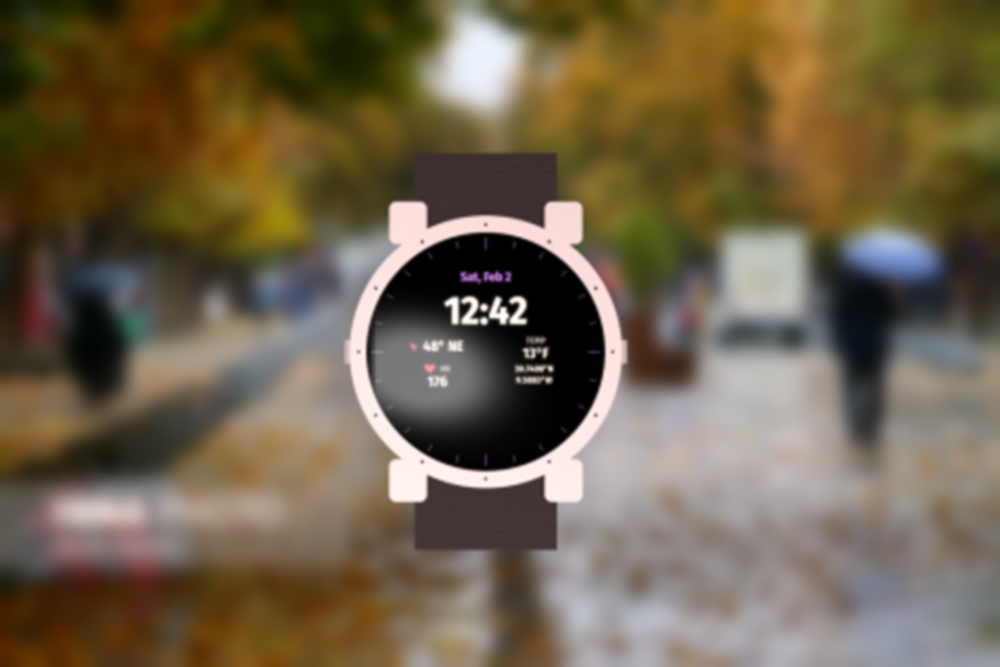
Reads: 12:42
